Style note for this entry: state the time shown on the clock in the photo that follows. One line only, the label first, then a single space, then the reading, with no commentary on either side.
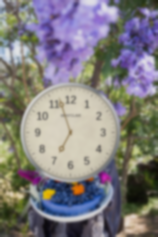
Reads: 6:57
